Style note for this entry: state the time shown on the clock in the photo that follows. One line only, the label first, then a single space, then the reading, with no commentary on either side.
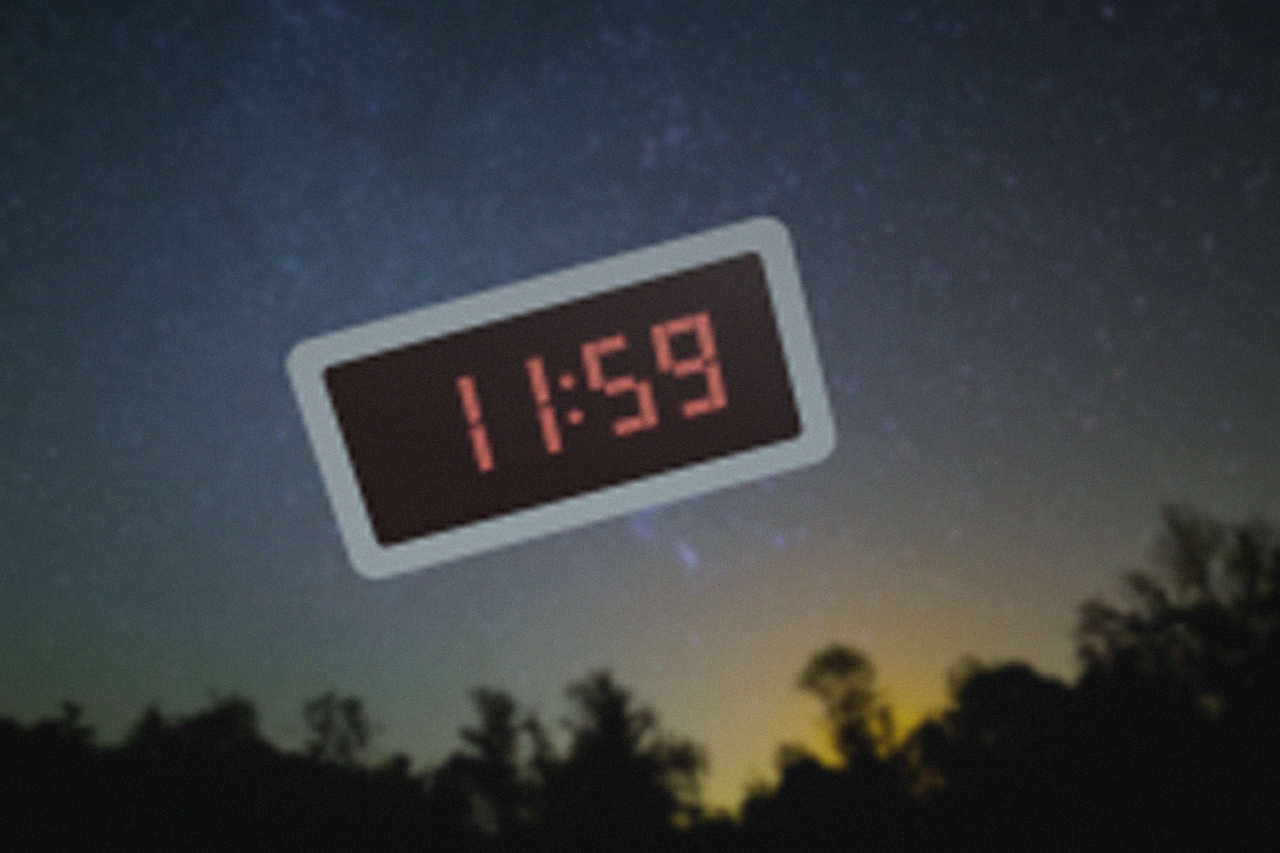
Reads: 11:59
